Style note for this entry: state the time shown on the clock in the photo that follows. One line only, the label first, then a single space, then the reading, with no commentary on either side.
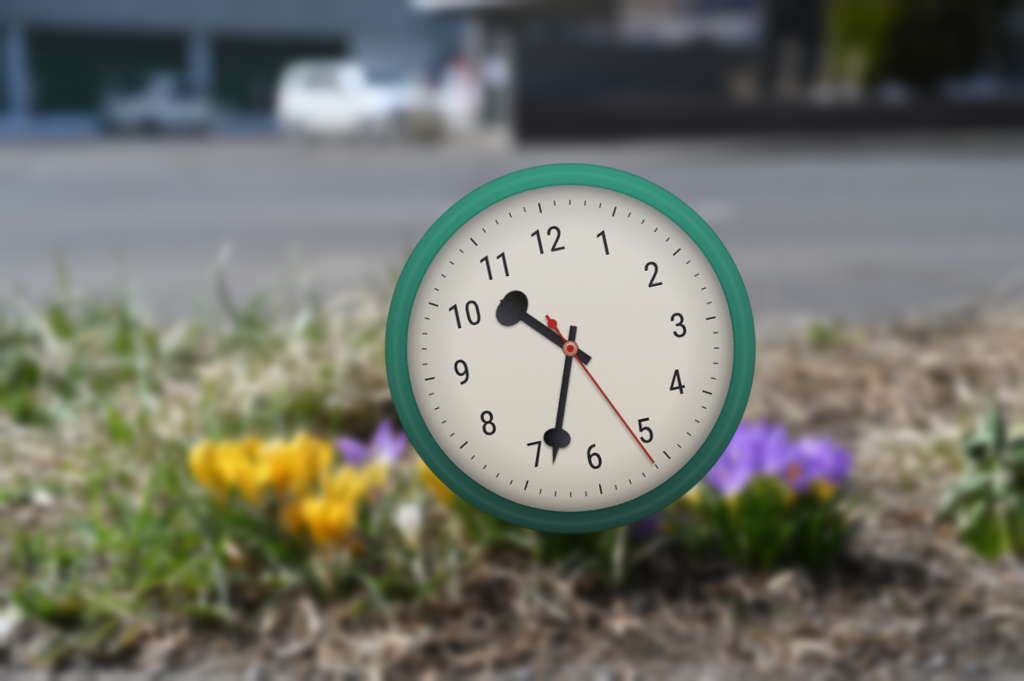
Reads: 10:33:26
